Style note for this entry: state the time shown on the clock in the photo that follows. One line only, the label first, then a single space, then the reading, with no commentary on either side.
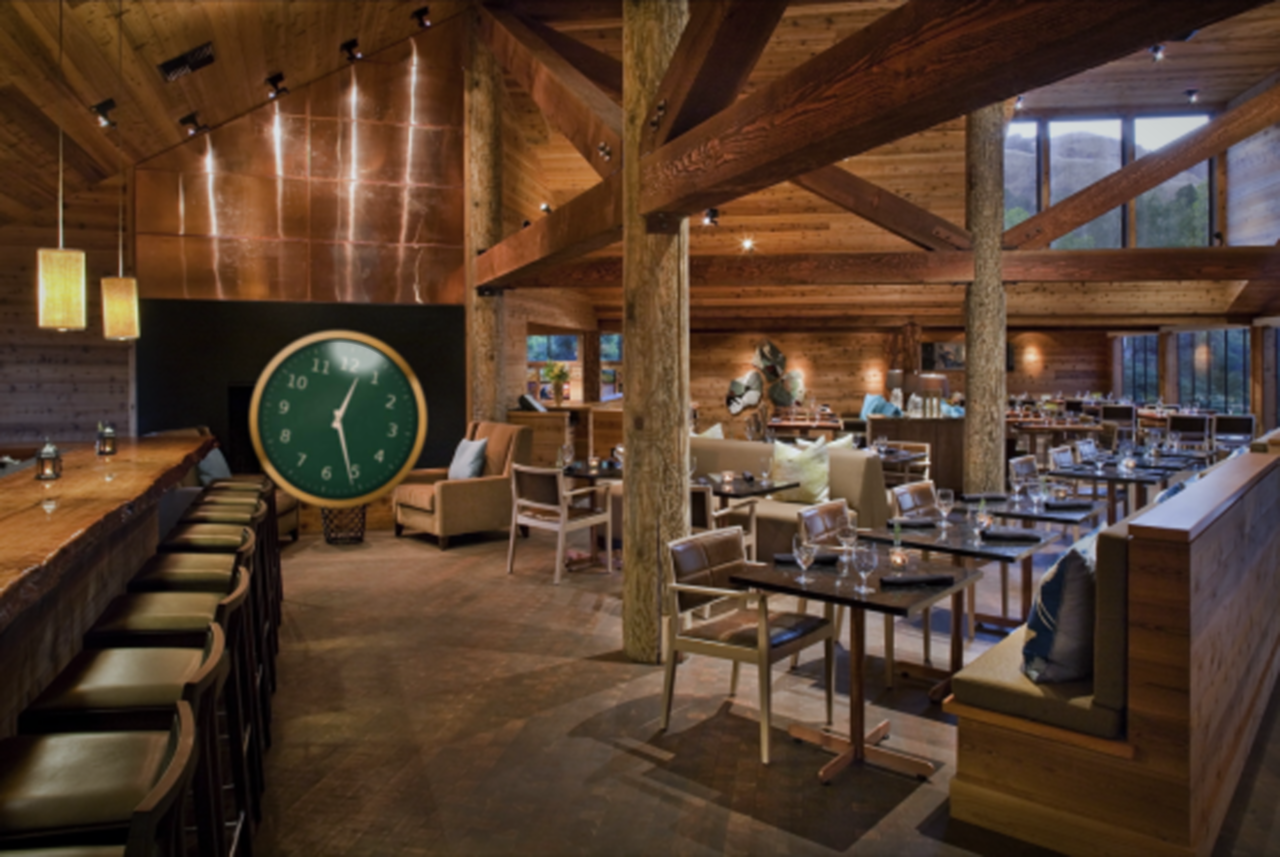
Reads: 12:26
